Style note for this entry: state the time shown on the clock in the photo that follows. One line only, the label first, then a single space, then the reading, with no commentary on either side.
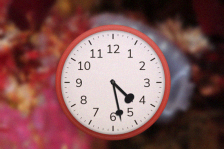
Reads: 4:28
